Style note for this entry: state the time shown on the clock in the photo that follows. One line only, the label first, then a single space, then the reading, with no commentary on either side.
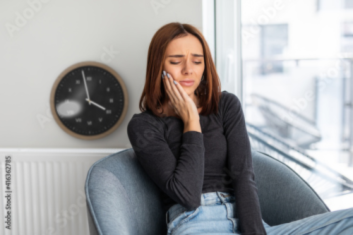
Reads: 3:58
